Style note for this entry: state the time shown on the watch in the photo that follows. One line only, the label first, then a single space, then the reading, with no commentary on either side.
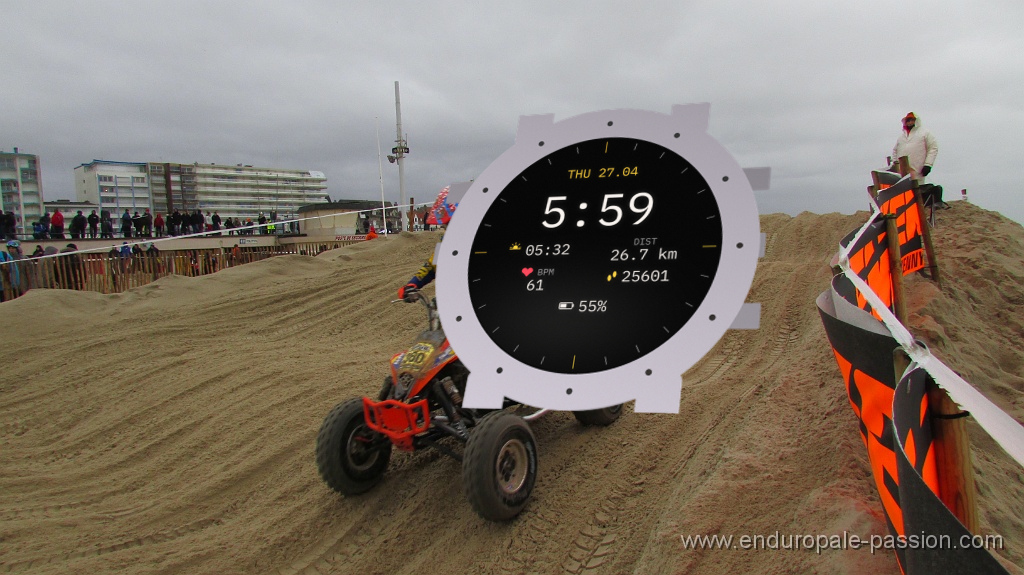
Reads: 5:59
